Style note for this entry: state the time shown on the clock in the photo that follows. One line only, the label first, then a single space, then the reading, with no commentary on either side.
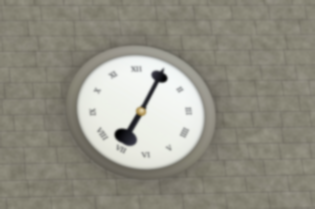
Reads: 7:05
